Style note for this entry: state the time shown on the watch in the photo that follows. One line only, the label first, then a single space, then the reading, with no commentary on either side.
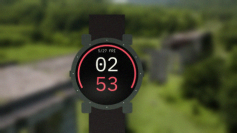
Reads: 2:53
